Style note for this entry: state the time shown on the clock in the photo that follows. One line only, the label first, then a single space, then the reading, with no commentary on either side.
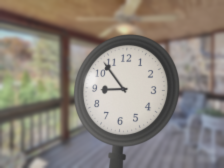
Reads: 8:53
